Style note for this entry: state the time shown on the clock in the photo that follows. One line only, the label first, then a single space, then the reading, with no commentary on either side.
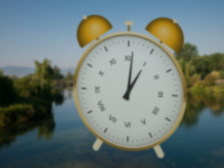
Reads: 1:01
